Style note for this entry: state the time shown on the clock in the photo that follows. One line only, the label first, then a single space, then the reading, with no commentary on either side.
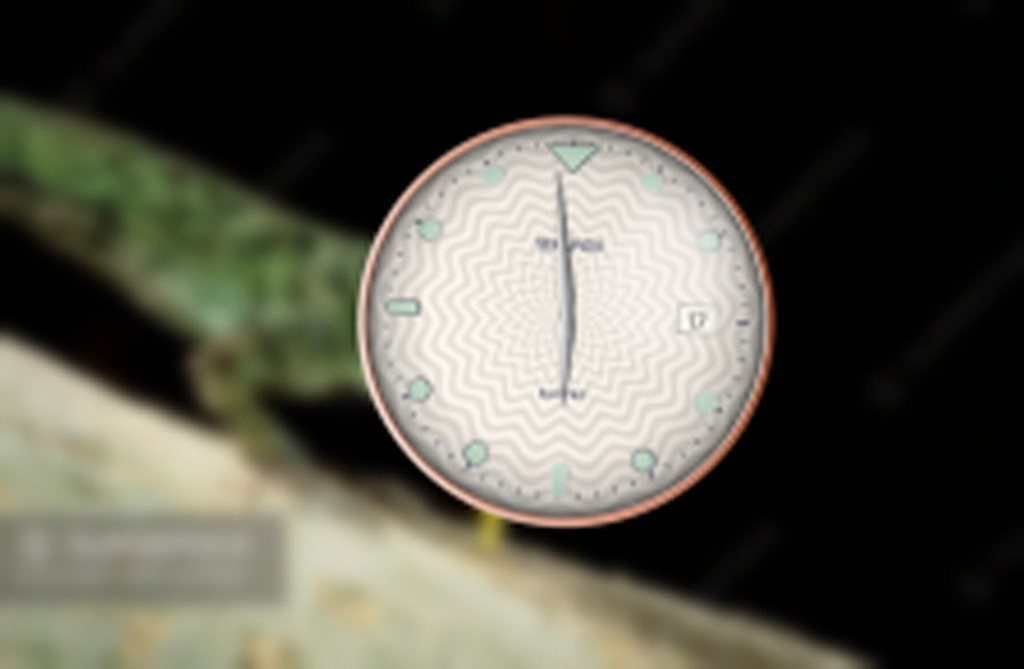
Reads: 5:59
